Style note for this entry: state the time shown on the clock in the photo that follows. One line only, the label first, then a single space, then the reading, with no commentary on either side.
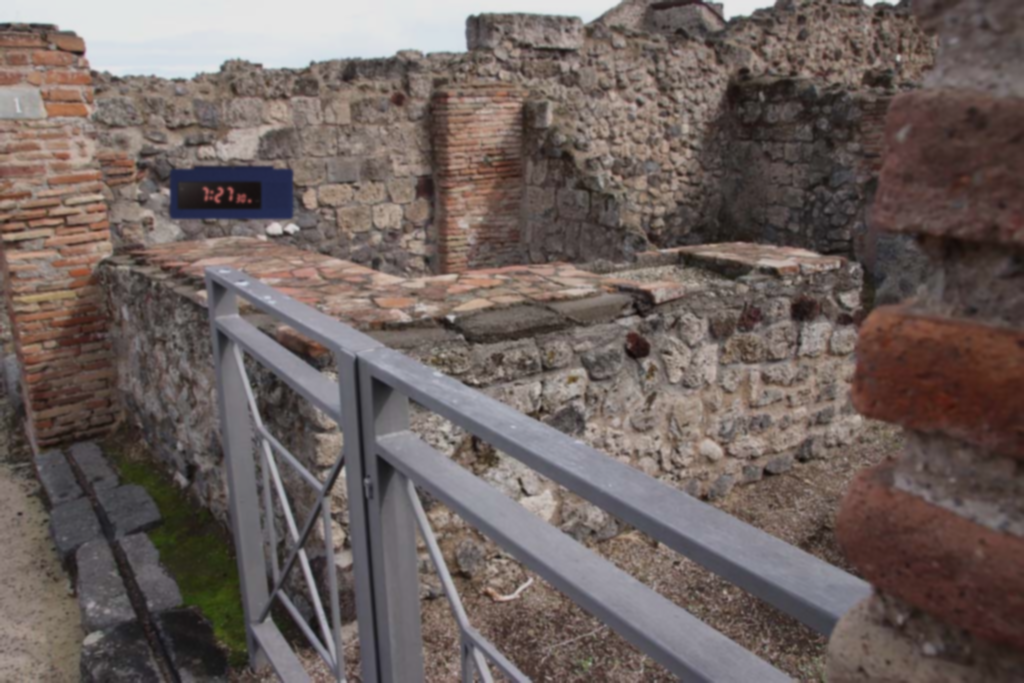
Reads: 7:27
